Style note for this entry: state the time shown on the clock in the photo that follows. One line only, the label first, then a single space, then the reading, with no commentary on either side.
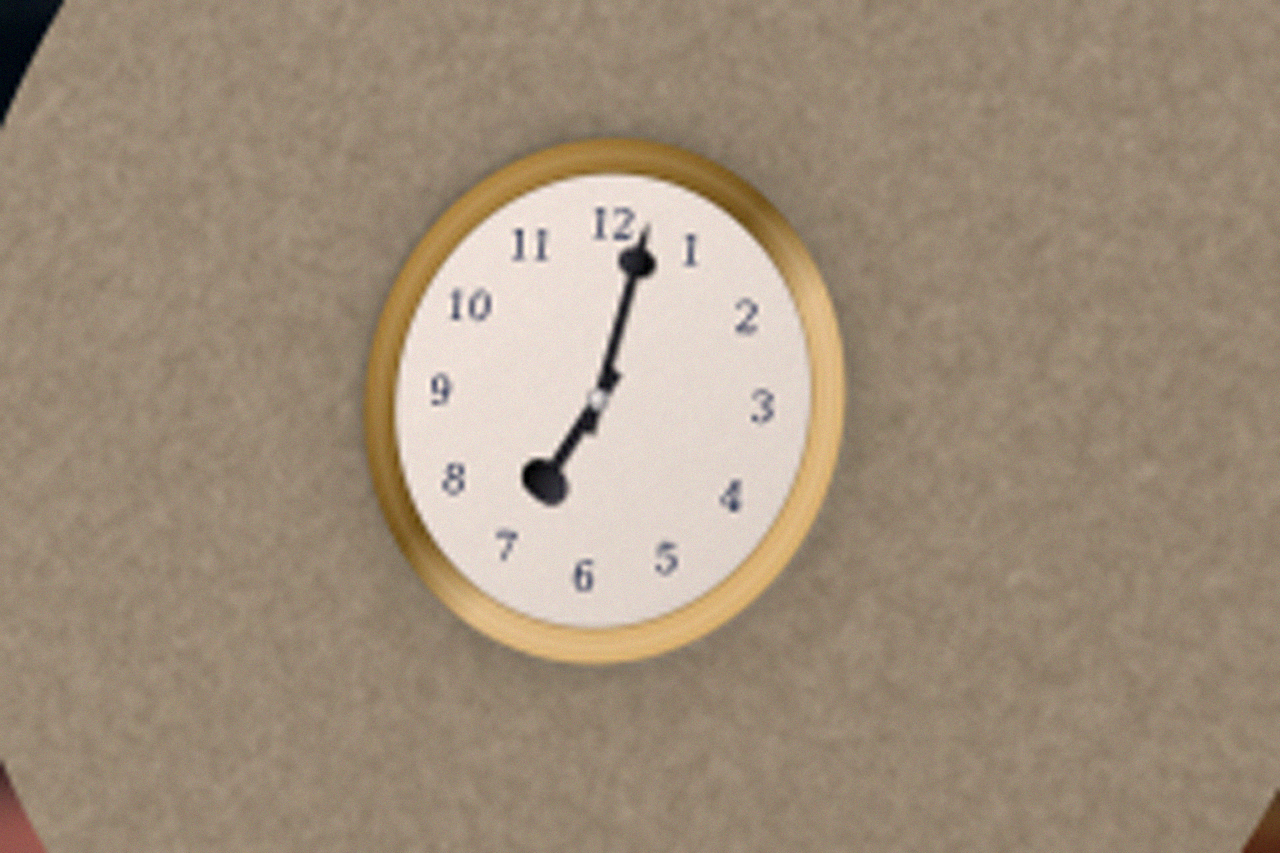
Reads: 7:02
